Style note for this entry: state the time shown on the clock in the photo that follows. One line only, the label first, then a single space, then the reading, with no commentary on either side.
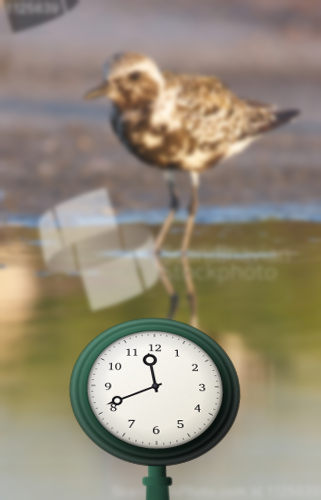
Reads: 11:41
